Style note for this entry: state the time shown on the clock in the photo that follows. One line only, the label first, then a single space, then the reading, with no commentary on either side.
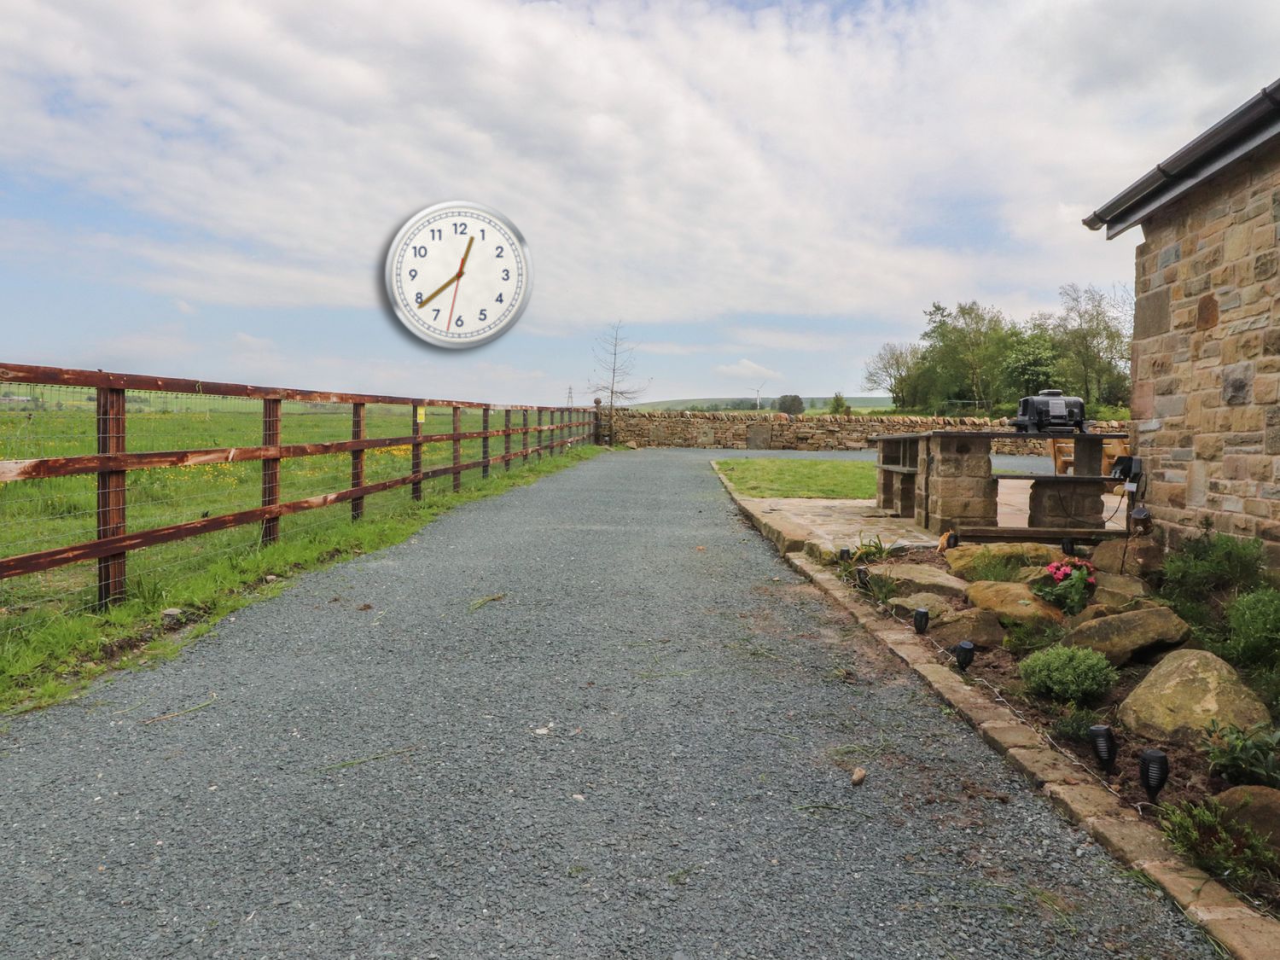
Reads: 12:38:32
